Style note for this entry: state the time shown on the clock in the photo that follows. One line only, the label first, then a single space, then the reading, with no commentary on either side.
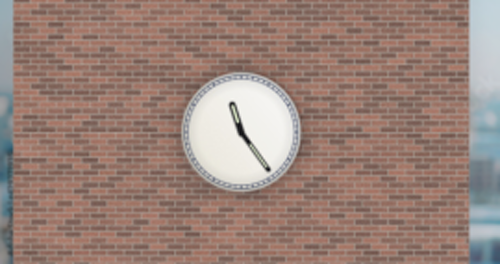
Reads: 11:24
